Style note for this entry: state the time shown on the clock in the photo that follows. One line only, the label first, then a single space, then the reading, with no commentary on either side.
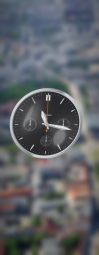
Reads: 11:17
